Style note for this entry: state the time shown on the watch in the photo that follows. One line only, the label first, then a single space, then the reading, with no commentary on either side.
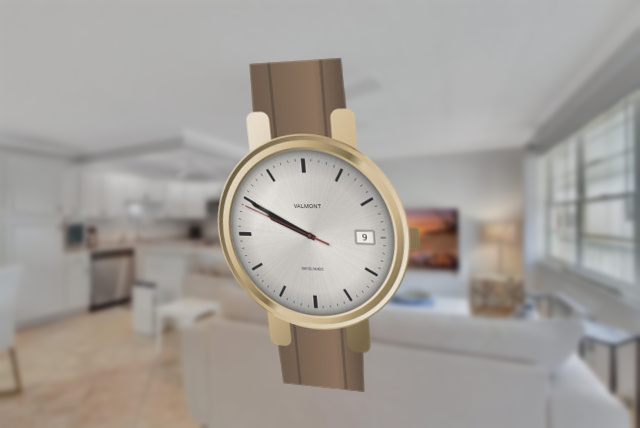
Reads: 9:49:49
